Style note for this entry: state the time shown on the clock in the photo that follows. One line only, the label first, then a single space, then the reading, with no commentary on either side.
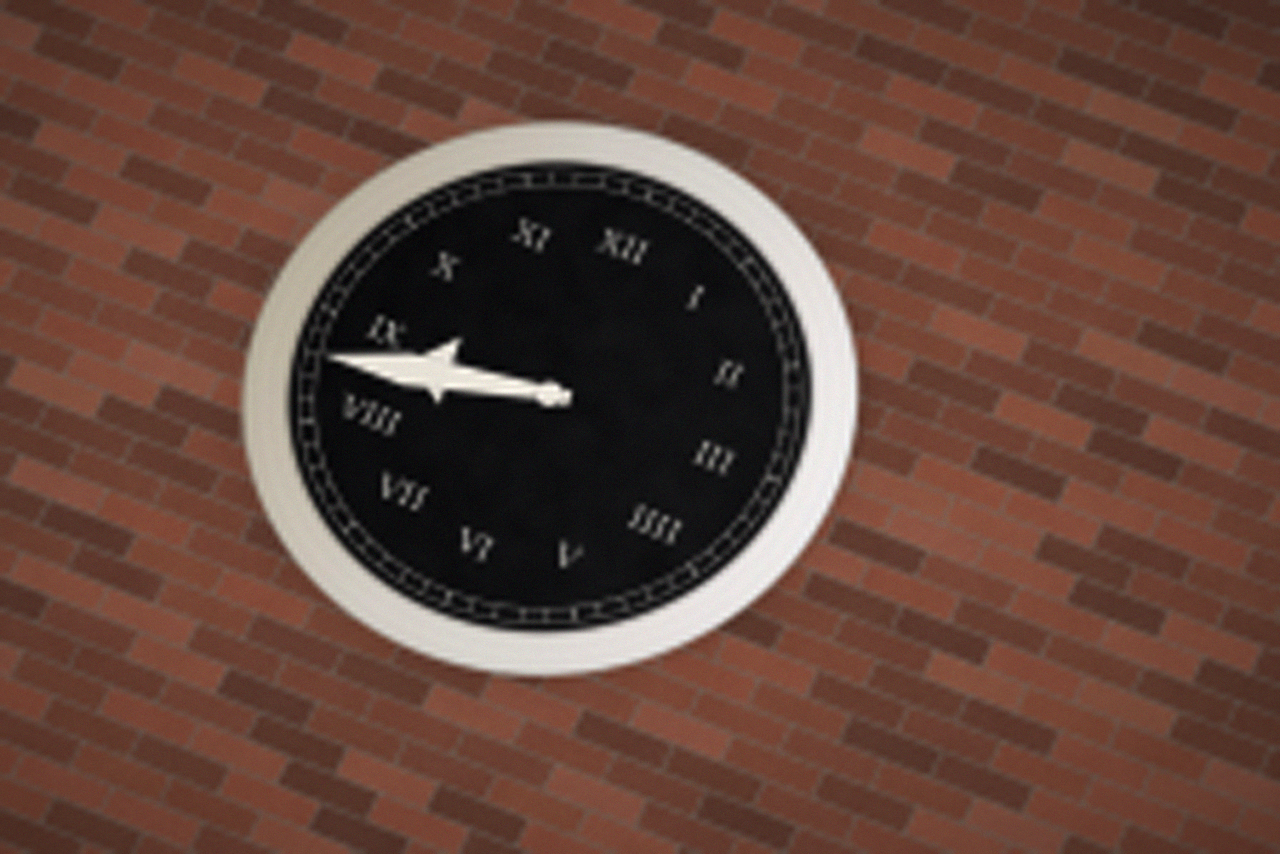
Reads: 8:43
